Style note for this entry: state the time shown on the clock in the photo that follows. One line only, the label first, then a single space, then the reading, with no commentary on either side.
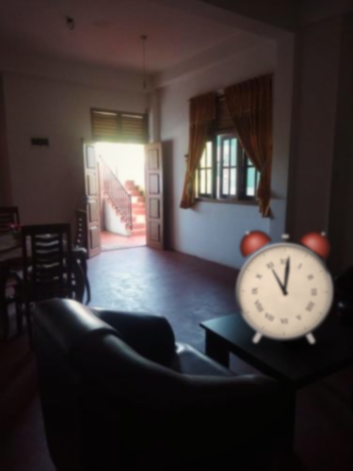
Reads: 11:01
